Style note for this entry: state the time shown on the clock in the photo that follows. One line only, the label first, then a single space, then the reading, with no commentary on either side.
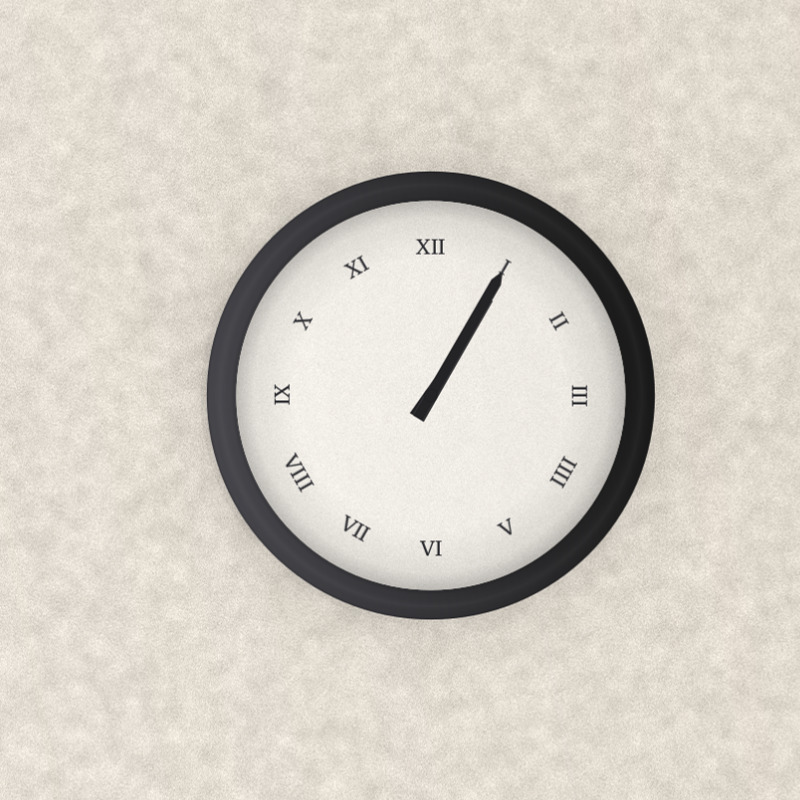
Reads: 1:05
